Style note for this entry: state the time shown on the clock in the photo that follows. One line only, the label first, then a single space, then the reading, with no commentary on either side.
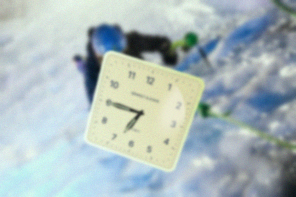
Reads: 6:45
